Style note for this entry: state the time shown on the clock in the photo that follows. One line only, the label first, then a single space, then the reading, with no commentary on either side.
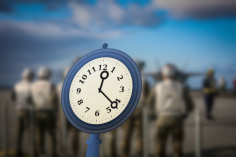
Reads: 12:22
